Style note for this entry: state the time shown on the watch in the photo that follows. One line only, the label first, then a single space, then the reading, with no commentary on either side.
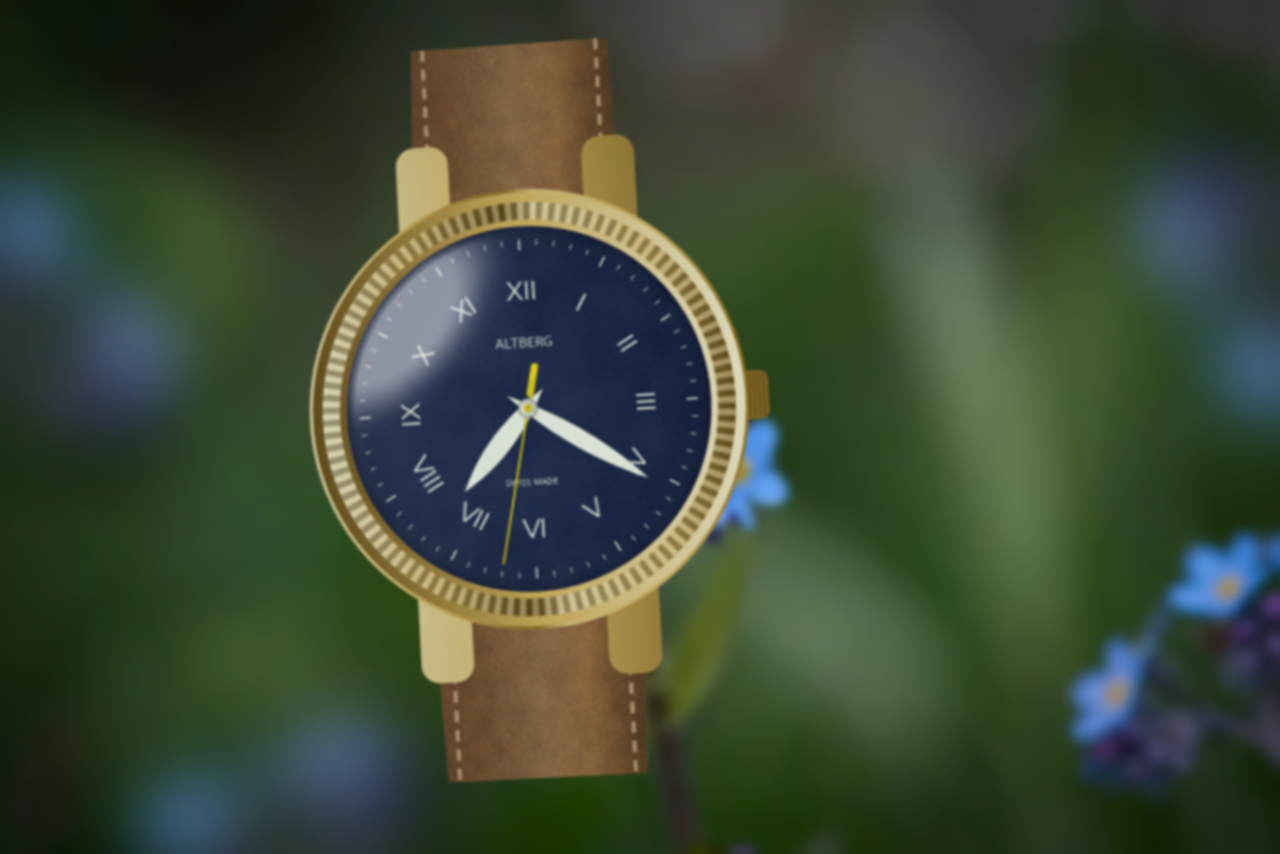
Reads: 7:20:32
